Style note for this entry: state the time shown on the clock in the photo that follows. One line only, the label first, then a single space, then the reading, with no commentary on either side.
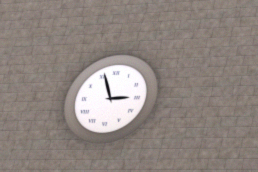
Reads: 2:56
